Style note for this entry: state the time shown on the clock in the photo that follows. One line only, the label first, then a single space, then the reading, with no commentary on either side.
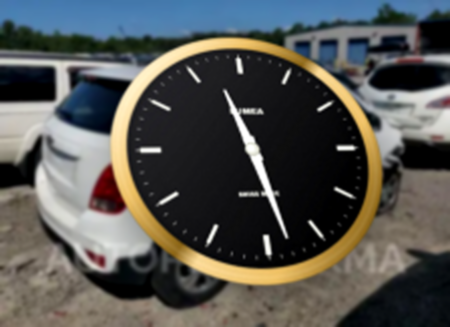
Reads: 11:28
